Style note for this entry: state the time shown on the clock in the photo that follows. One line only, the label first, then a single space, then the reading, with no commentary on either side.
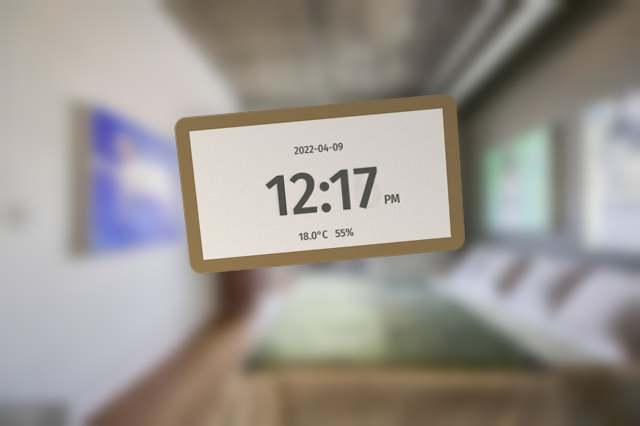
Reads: 12:17
